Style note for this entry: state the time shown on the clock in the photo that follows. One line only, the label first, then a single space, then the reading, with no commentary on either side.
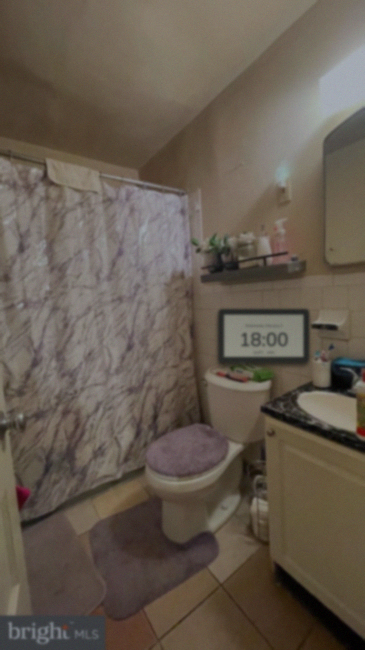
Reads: 18:00
